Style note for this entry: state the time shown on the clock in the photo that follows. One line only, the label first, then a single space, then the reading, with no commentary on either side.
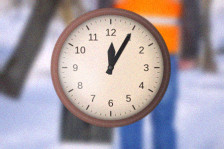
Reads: 12:05
